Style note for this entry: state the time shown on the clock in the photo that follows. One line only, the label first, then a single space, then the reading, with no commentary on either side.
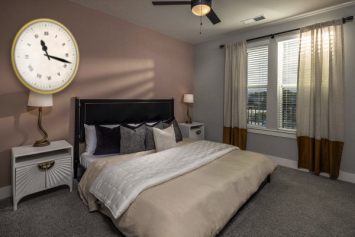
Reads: 11:18
